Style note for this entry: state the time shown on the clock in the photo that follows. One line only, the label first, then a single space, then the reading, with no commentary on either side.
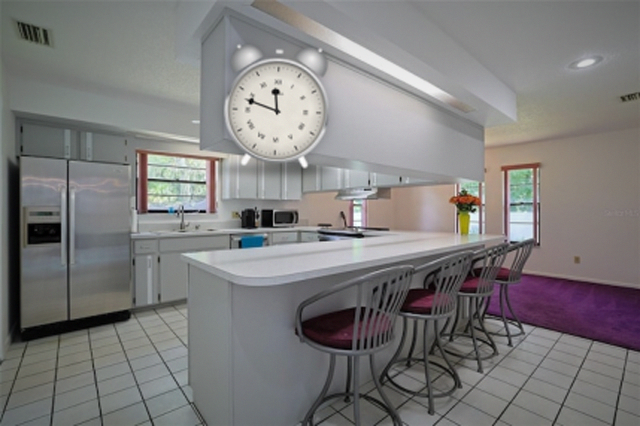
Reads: 11:48
